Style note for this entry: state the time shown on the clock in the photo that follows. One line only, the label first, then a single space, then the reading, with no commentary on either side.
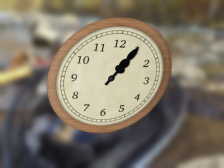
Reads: 1:05
